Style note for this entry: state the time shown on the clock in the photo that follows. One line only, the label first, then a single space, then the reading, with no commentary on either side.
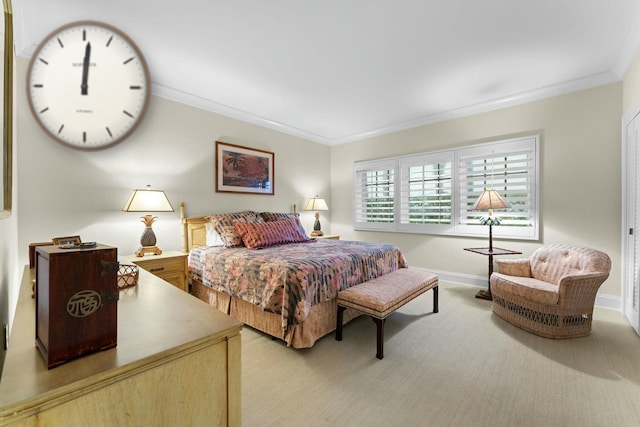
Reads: 12:01
